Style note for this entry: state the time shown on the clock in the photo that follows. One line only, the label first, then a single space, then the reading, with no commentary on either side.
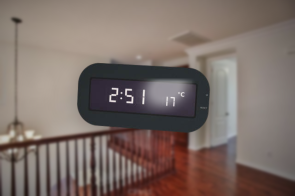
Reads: 2:51
